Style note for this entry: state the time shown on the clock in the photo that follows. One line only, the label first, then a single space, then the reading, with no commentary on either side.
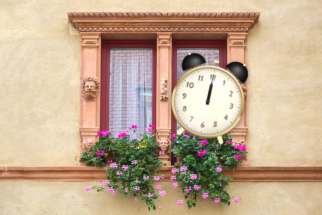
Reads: 12:00
